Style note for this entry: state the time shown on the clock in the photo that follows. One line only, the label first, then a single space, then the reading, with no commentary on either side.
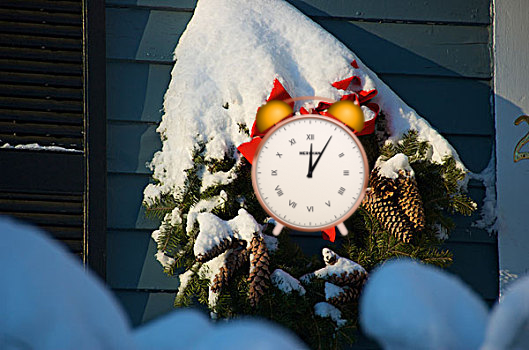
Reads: 12:05
